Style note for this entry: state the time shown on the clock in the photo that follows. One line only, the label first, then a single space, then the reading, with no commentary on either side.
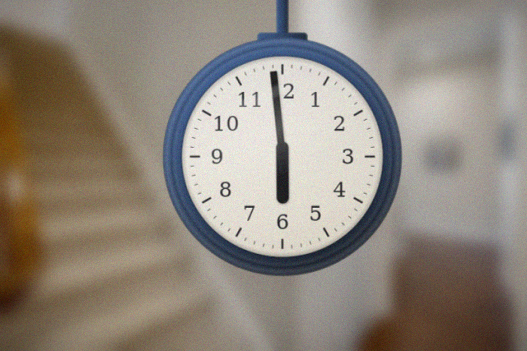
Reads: 5:59
